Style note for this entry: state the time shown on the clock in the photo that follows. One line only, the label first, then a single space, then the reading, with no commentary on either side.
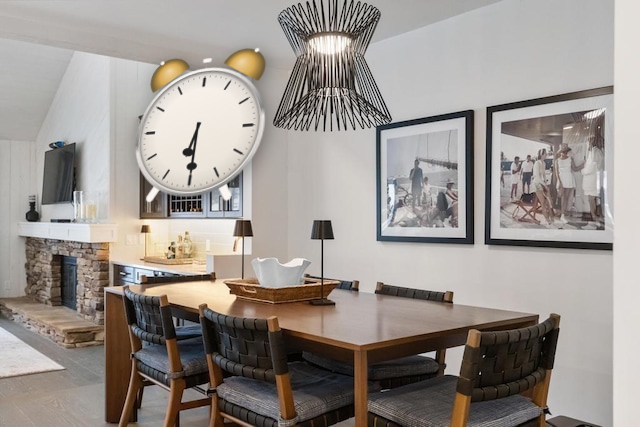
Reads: 6:30
